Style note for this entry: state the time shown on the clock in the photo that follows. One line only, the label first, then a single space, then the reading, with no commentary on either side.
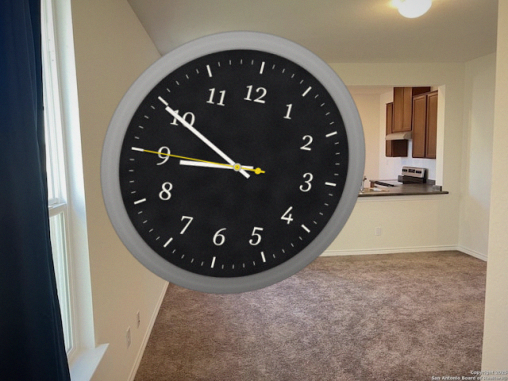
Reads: 8:49:45
